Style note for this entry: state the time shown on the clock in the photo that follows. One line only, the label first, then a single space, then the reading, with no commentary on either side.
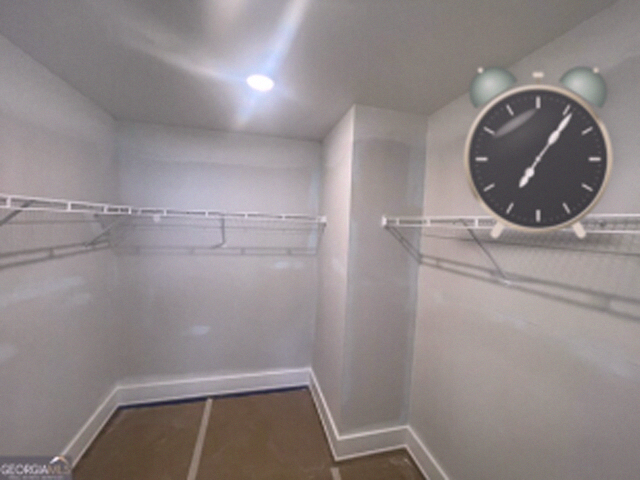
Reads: 7:06
